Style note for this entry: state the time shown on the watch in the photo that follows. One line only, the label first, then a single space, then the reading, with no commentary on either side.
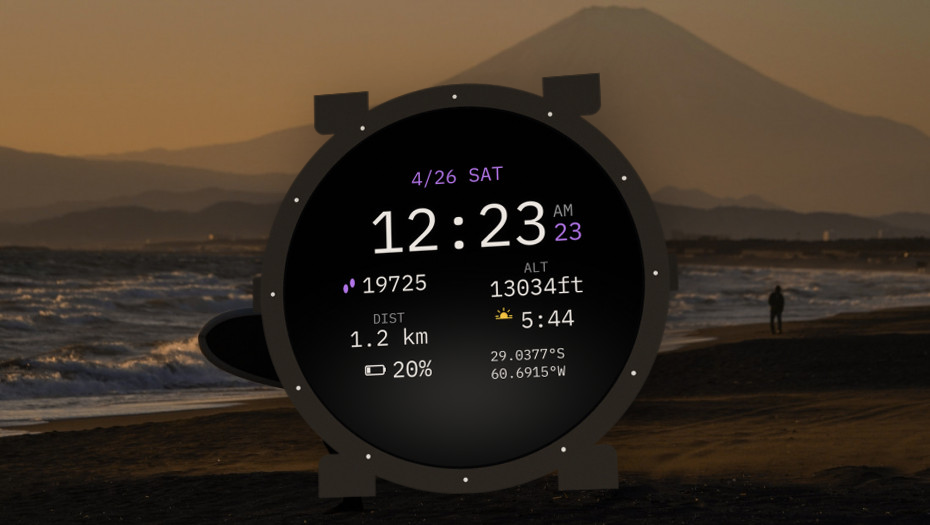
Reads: 12:23:23
